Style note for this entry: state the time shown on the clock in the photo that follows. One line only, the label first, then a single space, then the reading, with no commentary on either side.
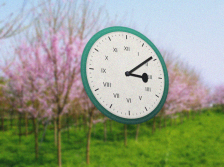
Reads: 3:09
